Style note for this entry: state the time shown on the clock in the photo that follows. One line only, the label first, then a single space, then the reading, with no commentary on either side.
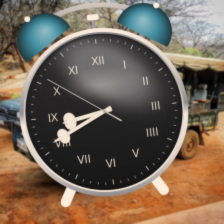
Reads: 8:40:51
